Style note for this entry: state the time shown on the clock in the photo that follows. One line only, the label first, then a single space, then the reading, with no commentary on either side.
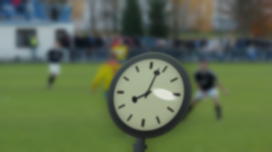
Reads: 8:03
